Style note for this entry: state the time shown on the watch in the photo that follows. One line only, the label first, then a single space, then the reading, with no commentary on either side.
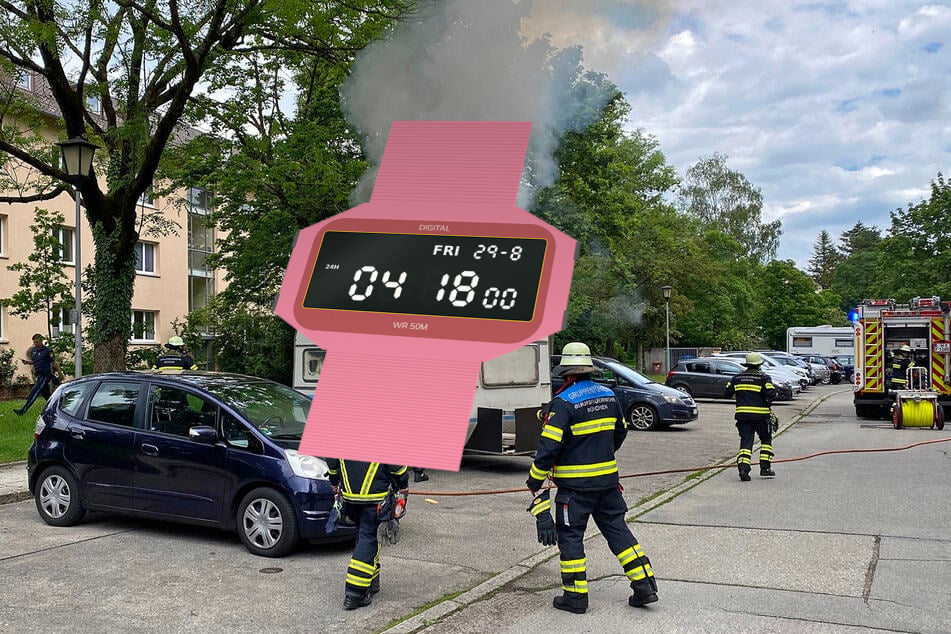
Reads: 4:18:00
